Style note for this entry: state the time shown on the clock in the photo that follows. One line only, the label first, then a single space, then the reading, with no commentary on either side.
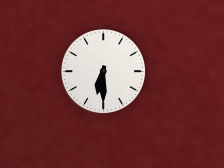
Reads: 6:30
